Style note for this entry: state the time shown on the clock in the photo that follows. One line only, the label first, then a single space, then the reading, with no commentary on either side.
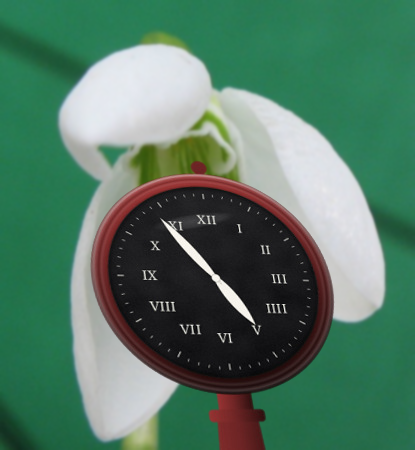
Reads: 4:54
